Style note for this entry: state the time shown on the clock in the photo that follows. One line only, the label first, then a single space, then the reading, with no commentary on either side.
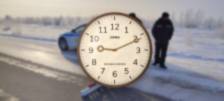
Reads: 9:11
